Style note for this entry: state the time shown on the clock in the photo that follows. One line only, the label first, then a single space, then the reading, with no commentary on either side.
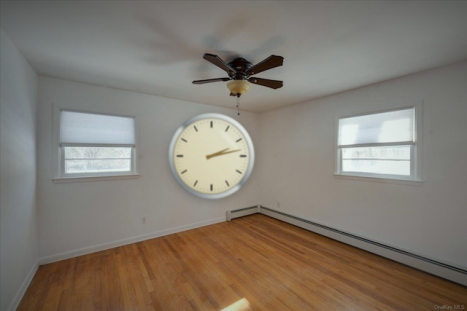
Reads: 2:13
